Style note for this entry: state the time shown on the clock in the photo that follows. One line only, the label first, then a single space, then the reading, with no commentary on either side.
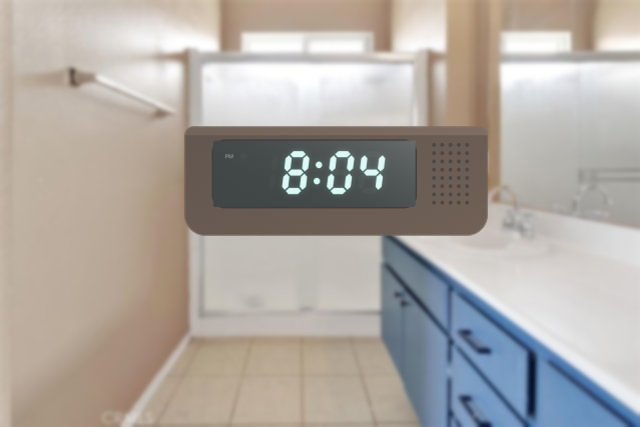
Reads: 8:04
